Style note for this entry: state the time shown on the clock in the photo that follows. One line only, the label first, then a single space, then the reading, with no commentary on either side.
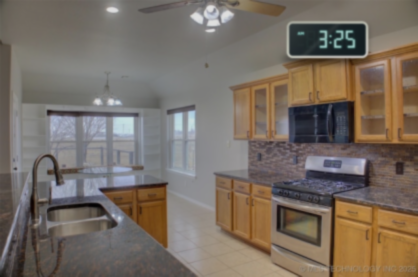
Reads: 3:25
